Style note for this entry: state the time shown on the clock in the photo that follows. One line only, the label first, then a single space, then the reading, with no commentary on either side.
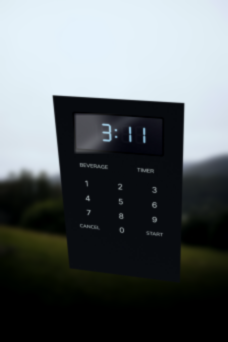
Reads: 3:11
